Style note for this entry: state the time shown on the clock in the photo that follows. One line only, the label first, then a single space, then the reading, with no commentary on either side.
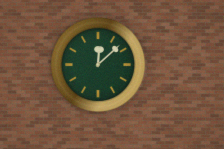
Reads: 12:08
